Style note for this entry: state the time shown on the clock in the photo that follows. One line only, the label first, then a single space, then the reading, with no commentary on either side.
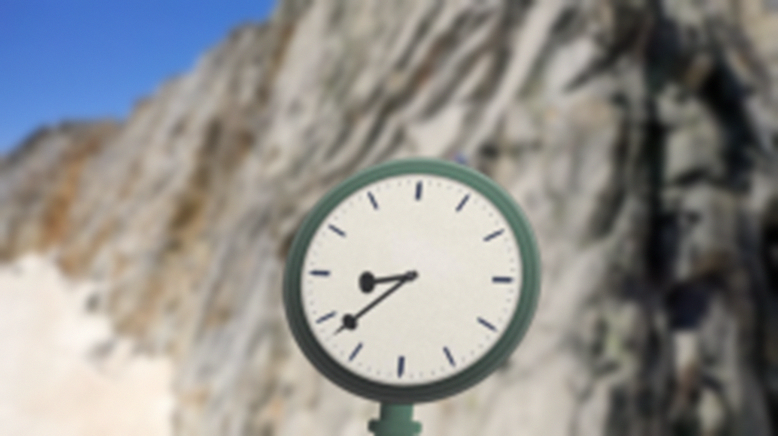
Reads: 8:38
